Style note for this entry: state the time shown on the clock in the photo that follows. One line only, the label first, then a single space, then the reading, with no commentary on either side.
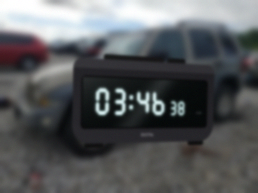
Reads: 3:46:38
